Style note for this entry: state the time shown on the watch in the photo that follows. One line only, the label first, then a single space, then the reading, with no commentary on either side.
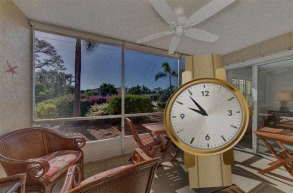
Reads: 9:54
